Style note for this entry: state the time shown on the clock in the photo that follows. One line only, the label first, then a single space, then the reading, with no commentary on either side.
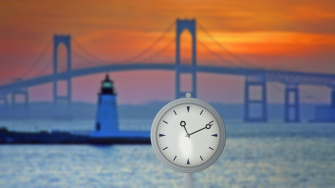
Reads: 11:11
